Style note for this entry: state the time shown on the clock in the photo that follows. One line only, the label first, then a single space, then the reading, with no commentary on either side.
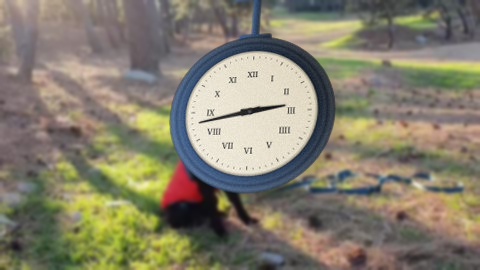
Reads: 2:43
